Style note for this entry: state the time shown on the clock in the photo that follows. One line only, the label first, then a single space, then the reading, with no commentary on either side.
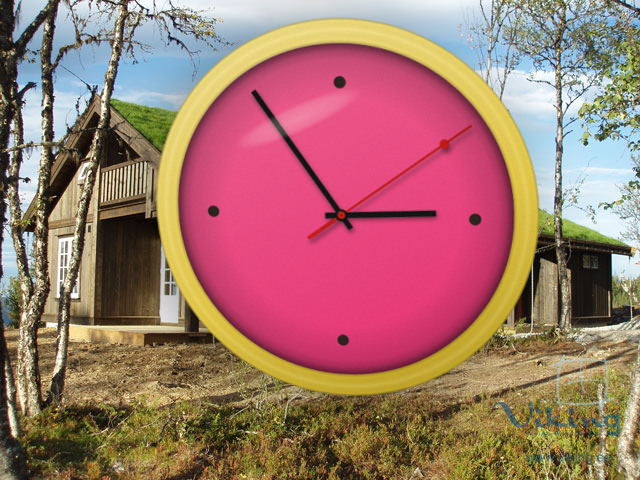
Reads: 2:54:09
